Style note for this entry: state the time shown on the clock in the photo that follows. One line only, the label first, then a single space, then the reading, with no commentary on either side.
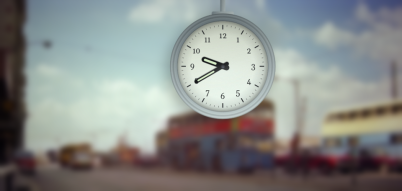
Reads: 9:40
